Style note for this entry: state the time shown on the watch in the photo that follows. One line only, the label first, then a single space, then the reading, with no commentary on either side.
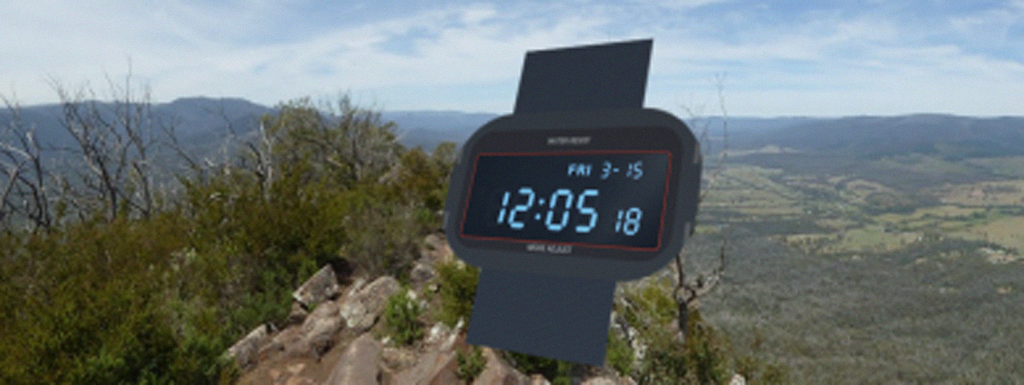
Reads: 12:05:18
